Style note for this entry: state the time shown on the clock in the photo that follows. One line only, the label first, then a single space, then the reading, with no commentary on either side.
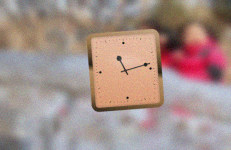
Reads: 11:13
